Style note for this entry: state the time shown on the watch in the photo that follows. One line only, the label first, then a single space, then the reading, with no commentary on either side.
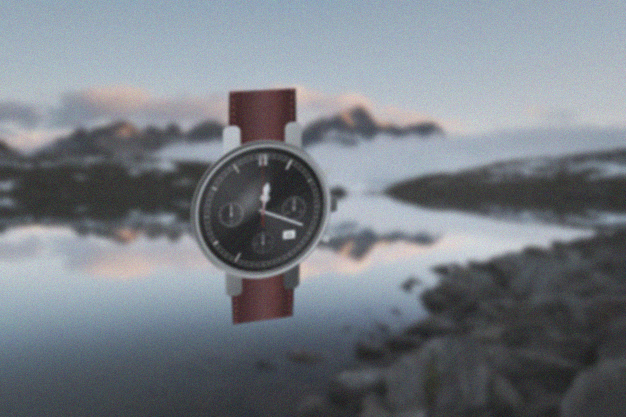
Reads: 12:19
